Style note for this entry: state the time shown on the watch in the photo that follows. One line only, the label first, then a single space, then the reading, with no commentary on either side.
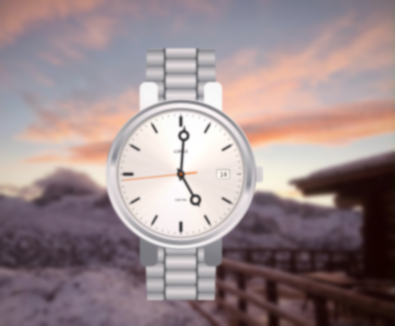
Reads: 5:00:44
